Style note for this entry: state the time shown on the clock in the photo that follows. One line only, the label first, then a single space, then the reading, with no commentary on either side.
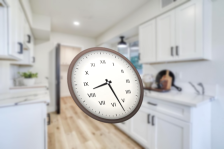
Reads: 8:27
